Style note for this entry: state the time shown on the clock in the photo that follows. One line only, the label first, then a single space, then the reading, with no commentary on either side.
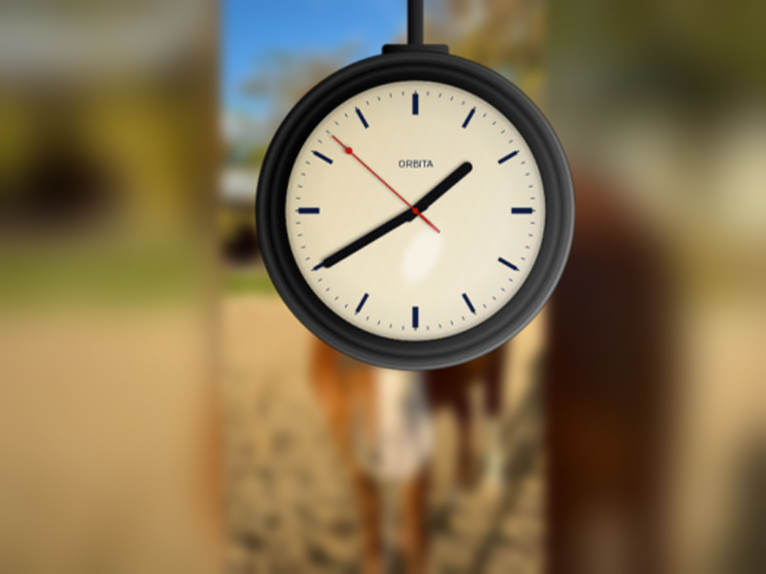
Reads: 1:39:52
